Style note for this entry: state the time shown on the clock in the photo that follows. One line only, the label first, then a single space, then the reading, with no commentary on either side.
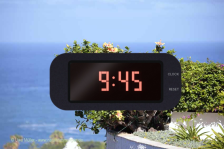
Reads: 9:45
